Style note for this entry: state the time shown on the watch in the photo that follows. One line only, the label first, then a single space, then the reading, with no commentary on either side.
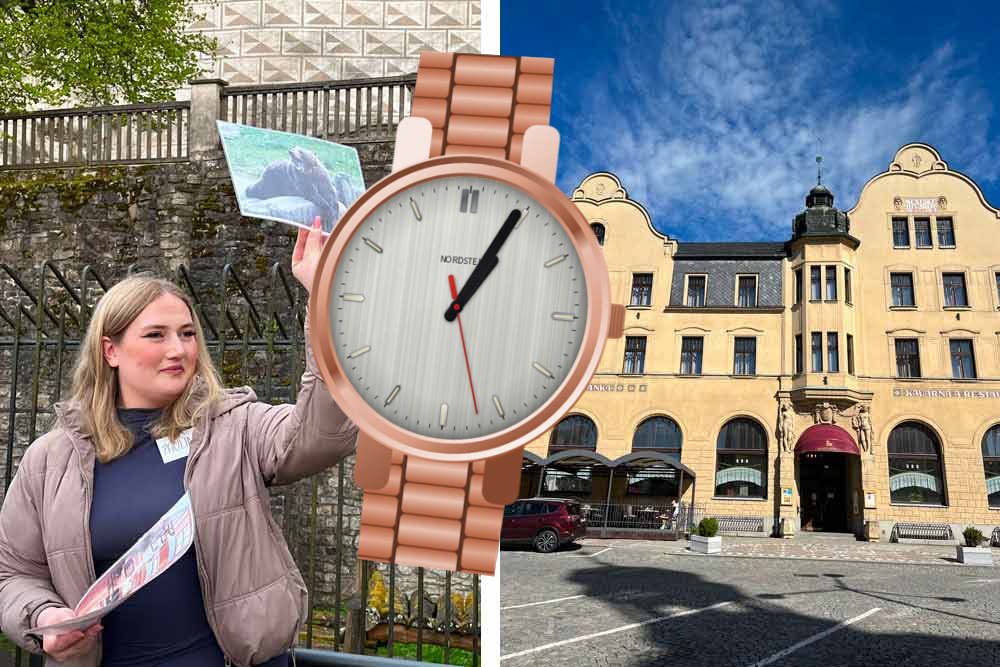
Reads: 1:04:27
